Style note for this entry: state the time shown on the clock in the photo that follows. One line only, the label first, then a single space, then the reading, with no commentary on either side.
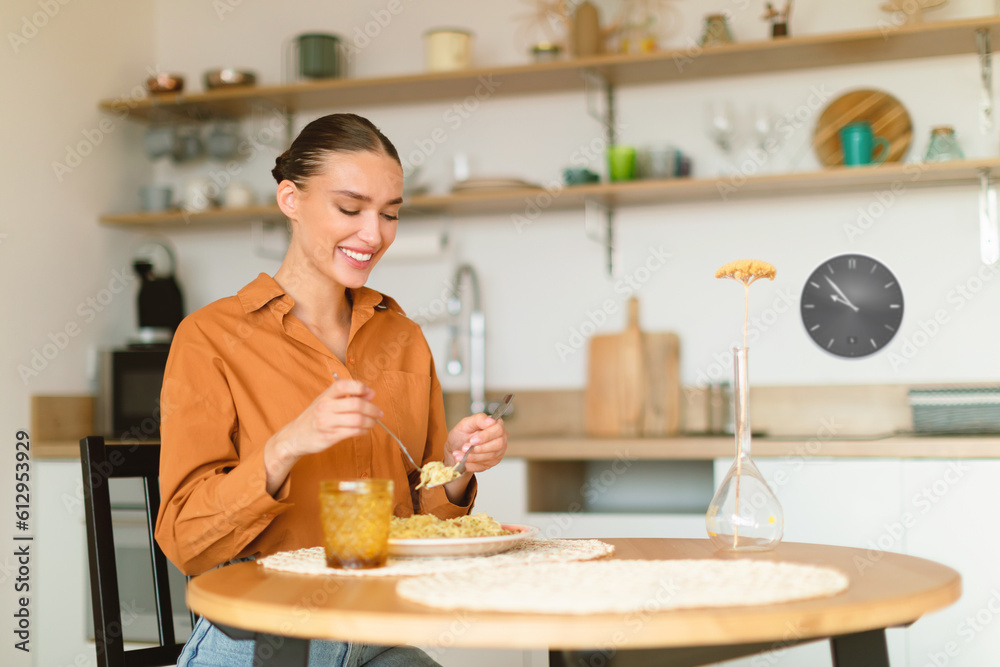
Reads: 9:53
